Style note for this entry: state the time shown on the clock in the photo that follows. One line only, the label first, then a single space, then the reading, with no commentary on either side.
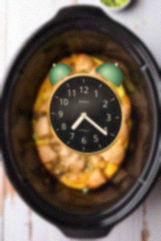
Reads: 7:21
